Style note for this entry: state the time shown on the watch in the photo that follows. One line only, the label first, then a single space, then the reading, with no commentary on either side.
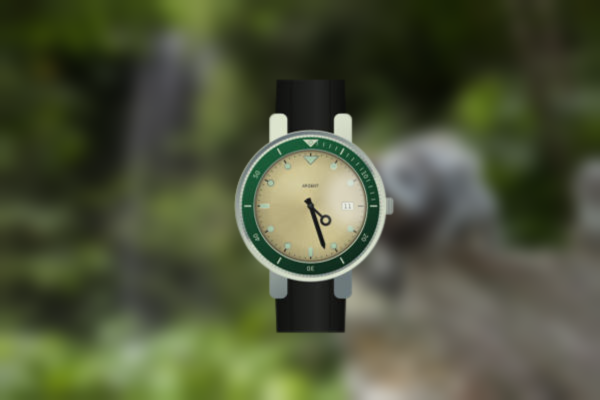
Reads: 4:27
